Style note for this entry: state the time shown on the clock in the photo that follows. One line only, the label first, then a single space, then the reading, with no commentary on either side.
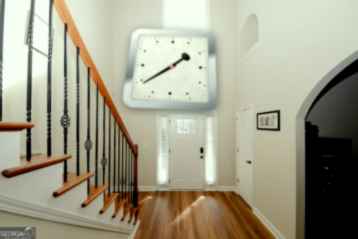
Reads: 1:39
